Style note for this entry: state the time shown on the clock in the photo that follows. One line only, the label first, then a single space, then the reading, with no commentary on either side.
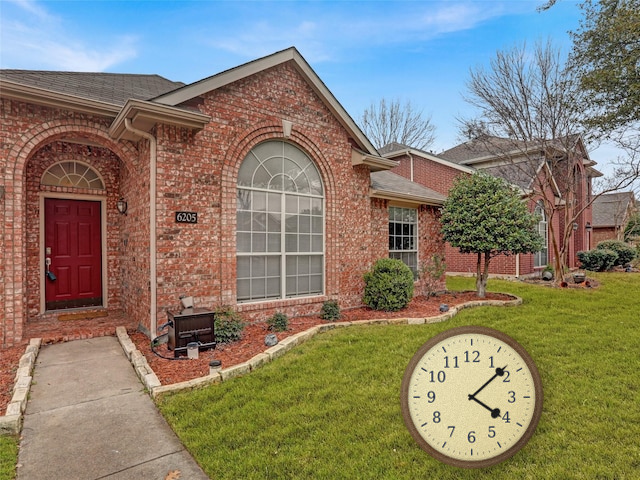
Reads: 4:08
